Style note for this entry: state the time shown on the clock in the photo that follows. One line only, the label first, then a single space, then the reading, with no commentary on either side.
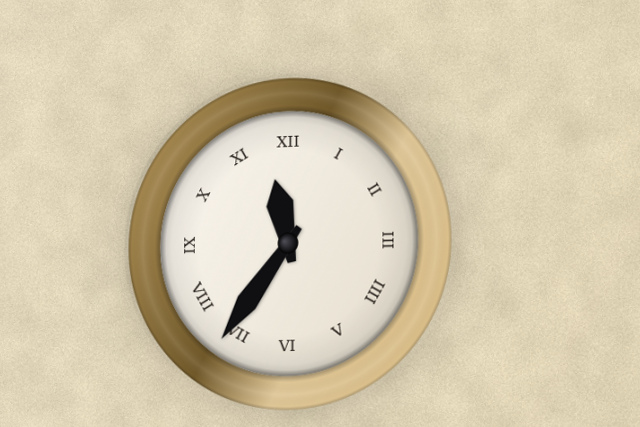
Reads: 11:36
